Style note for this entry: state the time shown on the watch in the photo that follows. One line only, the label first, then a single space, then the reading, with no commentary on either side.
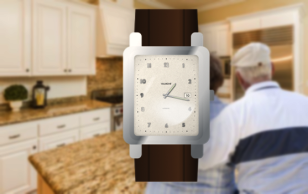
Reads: 1:17
